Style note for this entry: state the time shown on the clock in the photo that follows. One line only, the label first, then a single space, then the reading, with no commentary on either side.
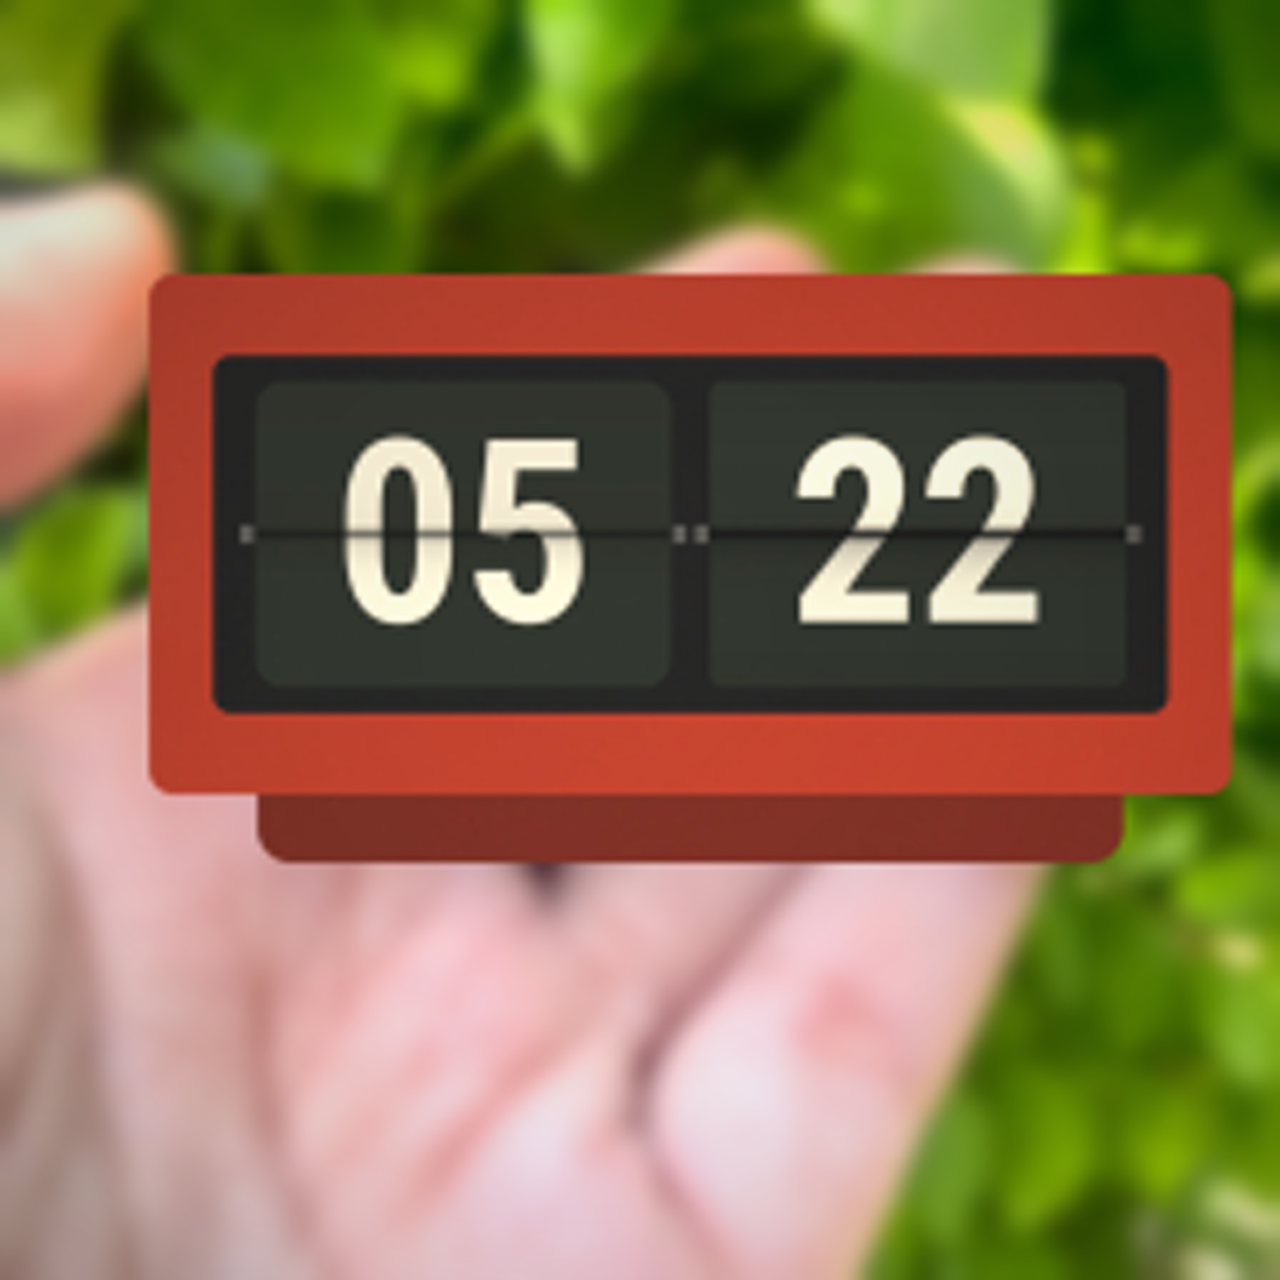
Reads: 5:22
